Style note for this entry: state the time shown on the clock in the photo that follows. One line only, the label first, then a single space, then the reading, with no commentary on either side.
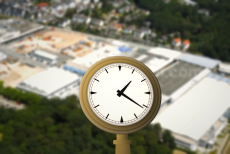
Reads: 1:21
